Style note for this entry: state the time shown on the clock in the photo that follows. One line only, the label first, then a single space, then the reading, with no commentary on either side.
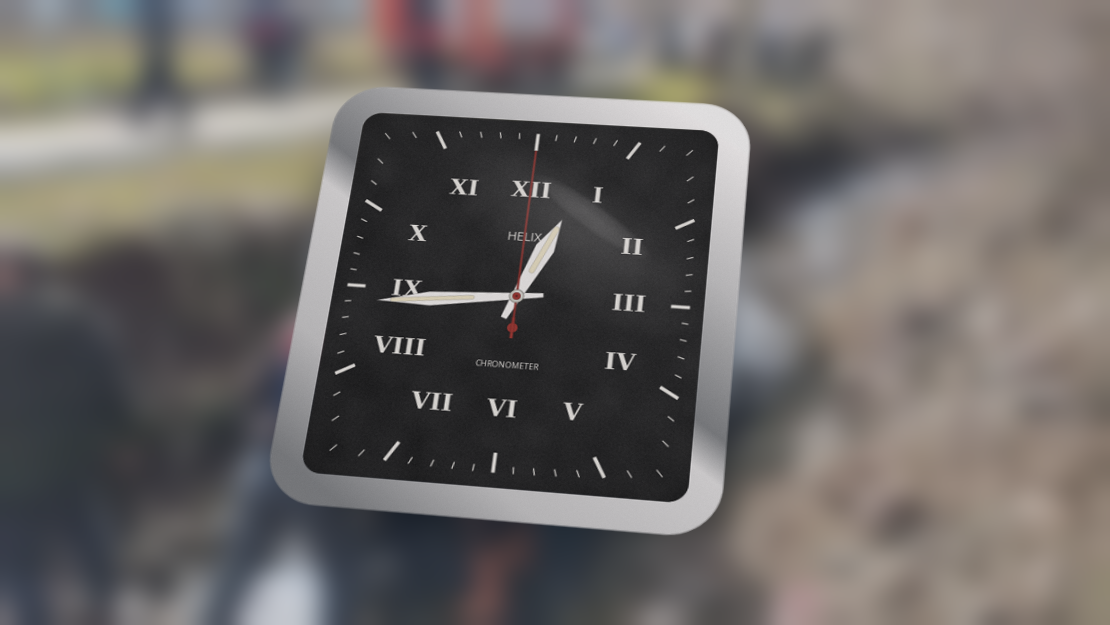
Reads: 12:44:00
